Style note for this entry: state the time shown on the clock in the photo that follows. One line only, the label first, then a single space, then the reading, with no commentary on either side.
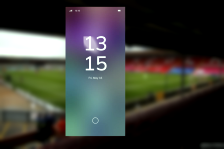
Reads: 13:15
